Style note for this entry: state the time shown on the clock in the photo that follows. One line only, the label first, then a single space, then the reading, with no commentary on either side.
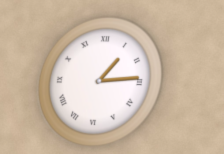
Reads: 1:14
